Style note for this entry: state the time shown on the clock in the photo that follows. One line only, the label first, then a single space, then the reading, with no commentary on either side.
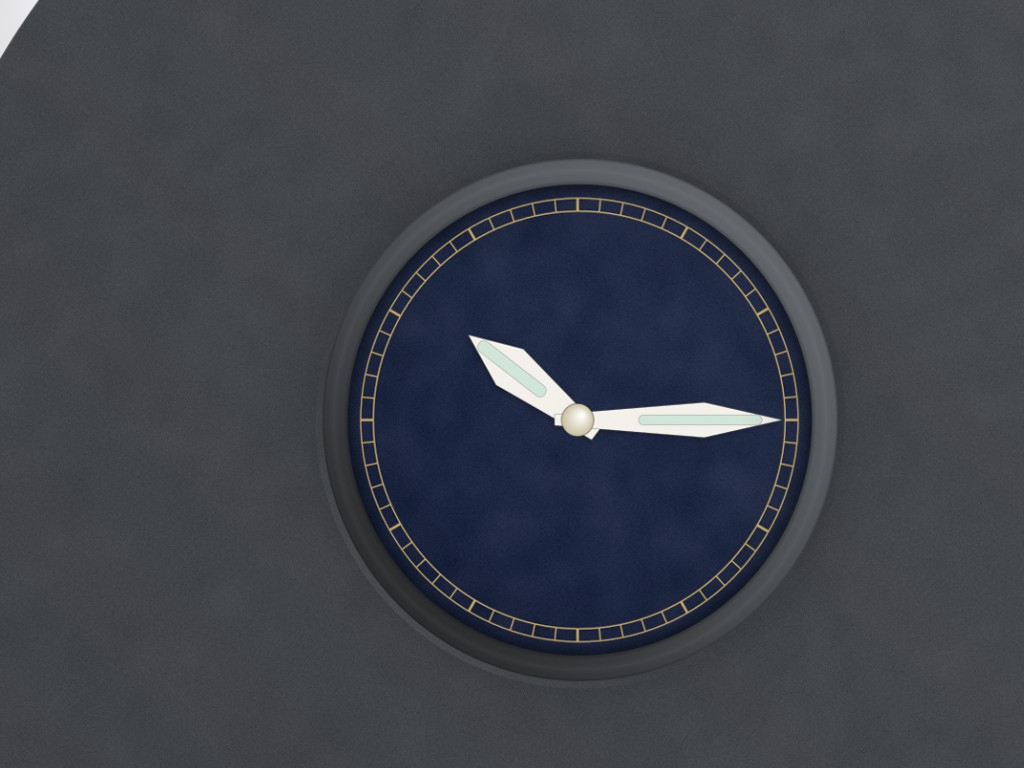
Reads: 10:15
